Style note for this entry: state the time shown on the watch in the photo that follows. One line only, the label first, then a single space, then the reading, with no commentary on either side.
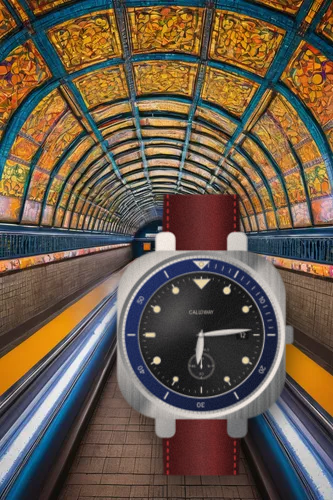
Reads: 6:14
